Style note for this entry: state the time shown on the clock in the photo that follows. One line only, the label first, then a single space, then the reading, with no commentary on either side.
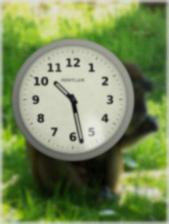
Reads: 10:28
